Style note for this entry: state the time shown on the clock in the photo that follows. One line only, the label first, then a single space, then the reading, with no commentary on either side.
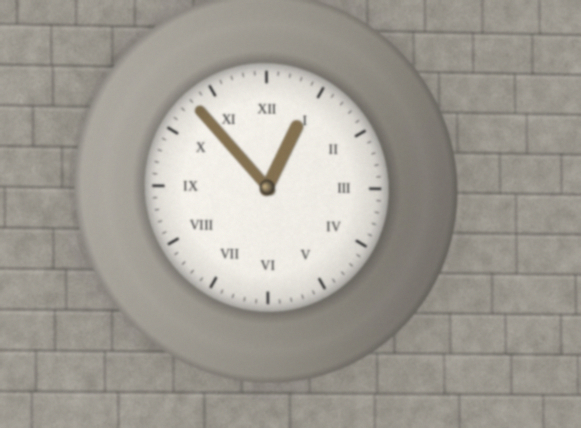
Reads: 12:53
